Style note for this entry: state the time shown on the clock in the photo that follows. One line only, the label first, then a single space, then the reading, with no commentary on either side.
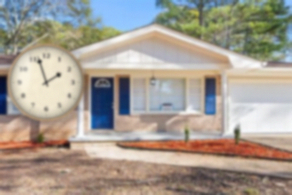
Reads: 1:57
